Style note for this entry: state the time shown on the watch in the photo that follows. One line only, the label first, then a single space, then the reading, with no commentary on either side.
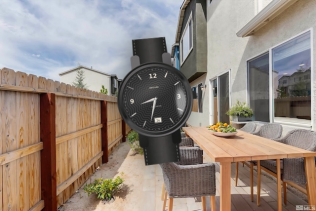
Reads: 8:33
